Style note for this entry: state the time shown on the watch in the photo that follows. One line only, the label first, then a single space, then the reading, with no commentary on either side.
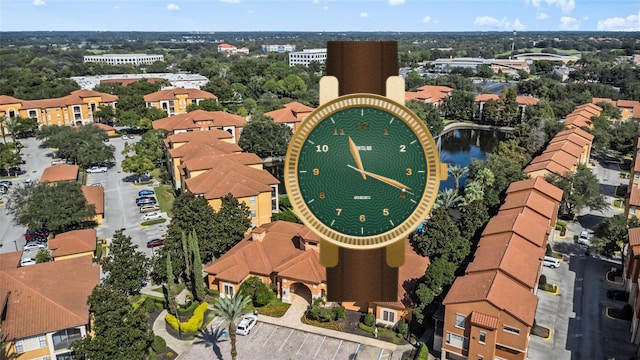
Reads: 11:18:19
